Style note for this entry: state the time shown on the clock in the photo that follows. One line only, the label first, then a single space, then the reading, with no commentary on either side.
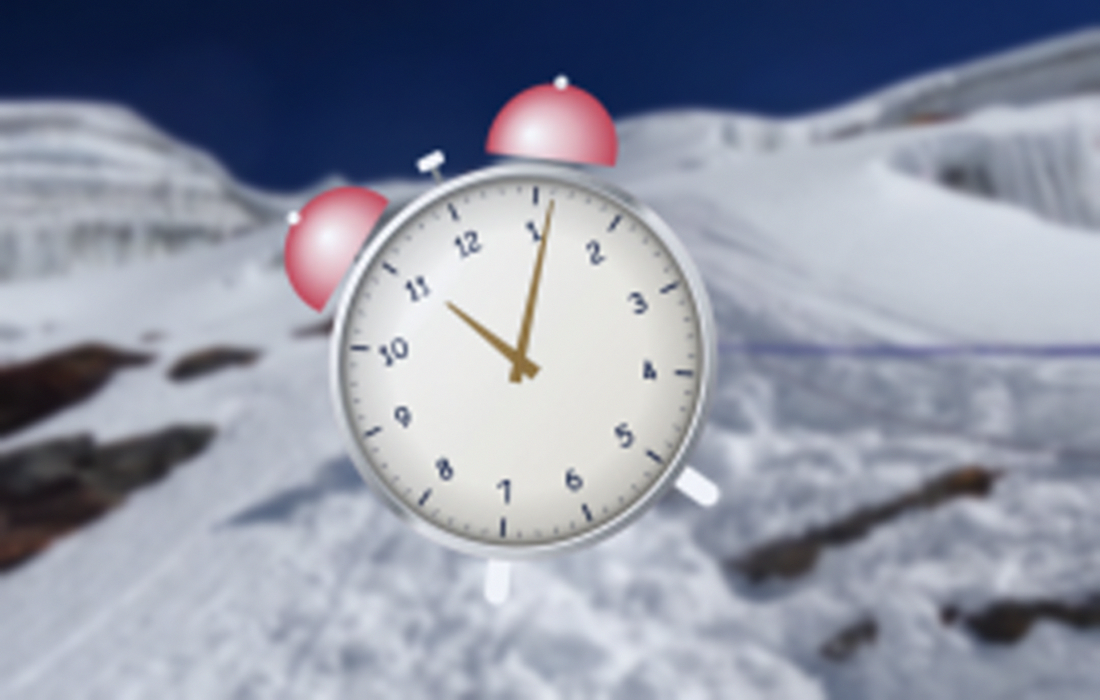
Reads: 11:06
